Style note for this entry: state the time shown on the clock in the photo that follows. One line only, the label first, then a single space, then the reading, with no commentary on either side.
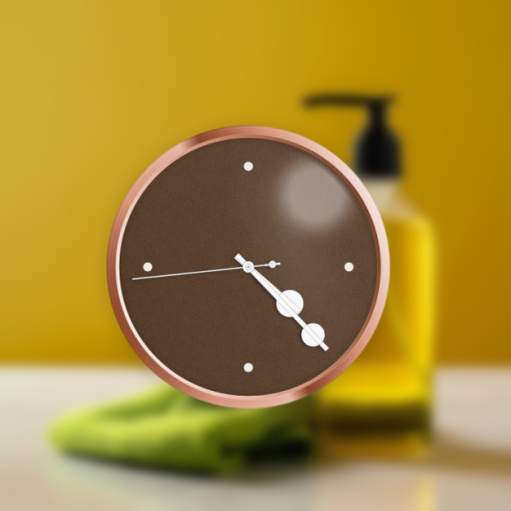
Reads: 4:22:44
